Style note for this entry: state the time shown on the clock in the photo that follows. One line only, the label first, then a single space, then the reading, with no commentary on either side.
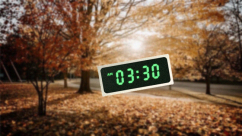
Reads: 3:30
